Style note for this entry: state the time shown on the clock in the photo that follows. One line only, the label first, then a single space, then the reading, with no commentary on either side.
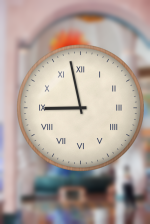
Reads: 8:58
